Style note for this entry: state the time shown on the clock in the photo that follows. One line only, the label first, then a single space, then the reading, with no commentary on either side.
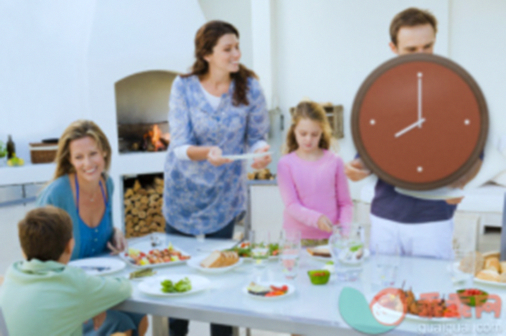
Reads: 8:00
